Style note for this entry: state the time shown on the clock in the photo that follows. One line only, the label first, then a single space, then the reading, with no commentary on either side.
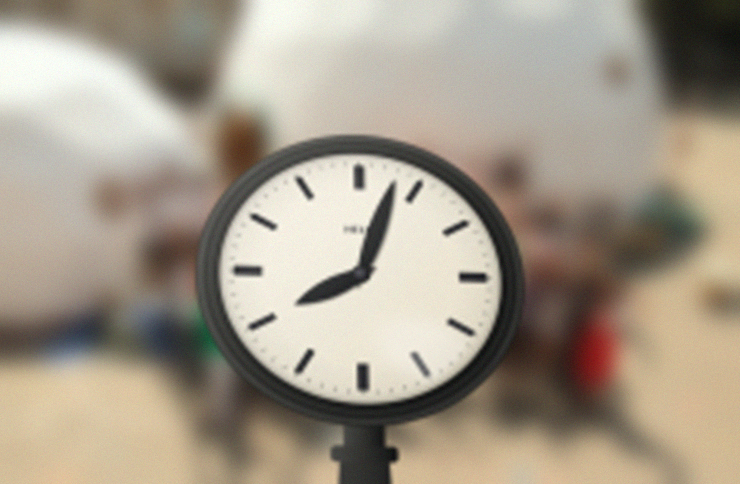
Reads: 8:03
